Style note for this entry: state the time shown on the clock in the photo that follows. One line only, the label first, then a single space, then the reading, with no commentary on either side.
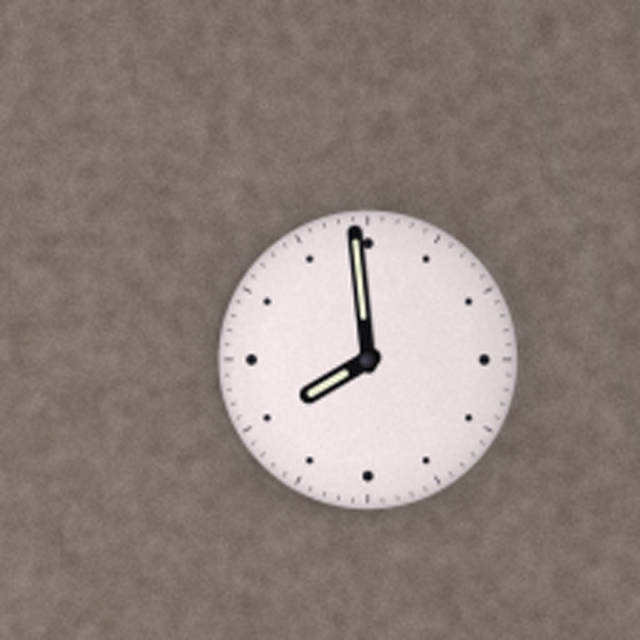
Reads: 7:59
